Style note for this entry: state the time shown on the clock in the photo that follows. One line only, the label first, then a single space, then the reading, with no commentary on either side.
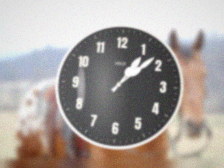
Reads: 1:08
